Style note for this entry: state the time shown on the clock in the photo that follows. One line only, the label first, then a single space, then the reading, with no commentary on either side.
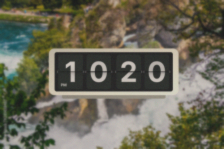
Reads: 10:20
